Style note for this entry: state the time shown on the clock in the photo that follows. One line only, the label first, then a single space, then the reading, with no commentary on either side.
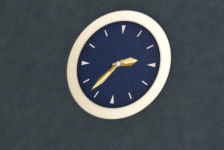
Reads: 2:37
